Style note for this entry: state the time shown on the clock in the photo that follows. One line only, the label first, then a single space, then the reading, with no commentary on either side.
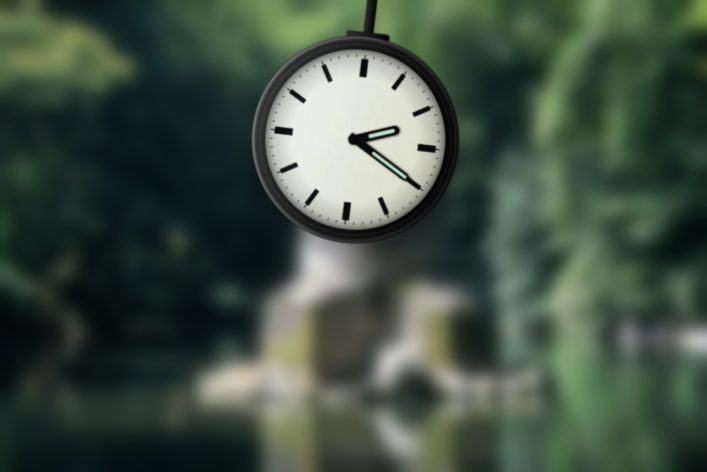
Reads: 2:20
